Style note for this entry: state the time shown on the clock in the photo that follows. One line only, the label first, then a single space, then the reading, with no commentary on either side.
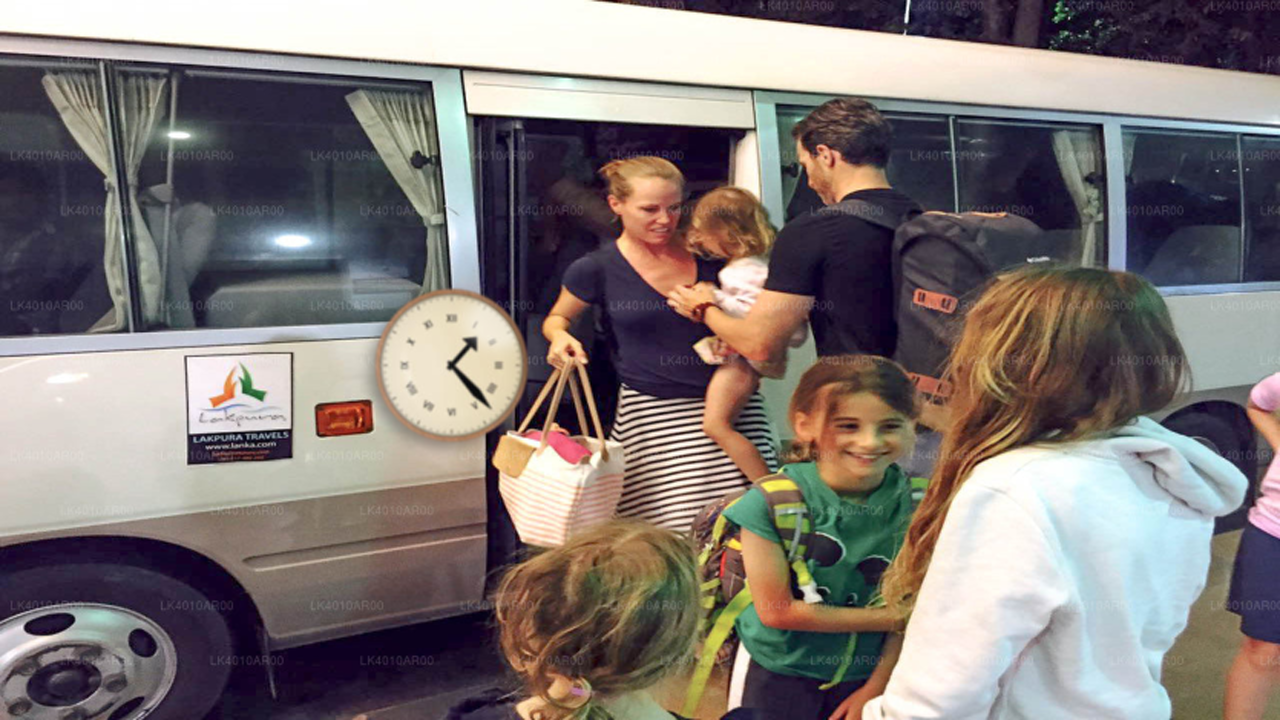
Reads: 1:23
